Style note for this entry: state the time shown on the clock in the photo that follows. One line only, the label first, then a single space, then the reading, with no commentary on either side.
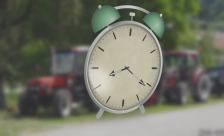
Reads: 8:21
